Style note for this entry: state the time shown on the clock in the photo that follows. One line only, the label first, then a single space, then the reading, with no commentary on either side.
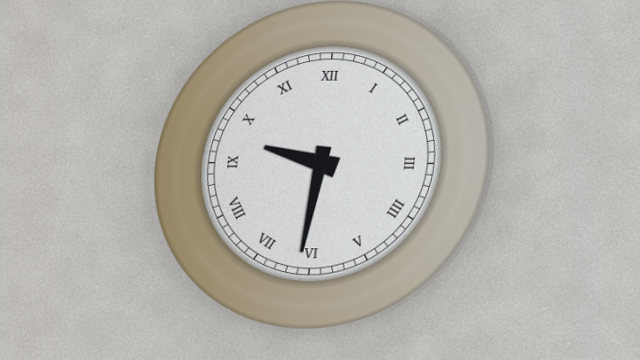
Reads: 9:31
